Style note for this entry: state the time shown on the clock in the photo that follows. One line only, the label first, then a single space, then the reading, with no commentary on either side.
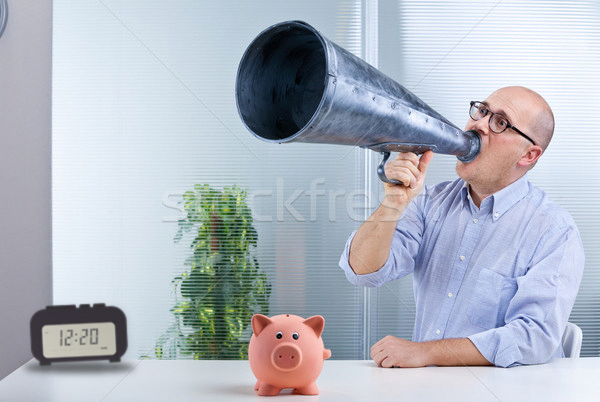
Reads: 12:20
